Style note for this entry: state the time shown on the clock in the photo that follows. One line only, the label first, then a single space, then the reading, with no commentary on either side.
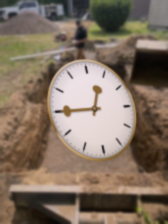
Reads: 12:45
